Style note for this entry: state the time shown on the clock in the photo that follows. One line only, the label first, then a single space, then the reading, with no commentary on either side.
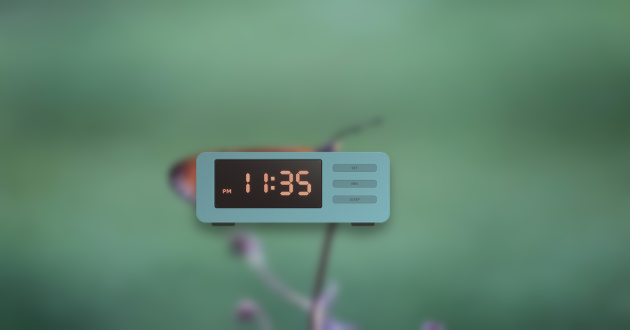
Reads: 11:35
